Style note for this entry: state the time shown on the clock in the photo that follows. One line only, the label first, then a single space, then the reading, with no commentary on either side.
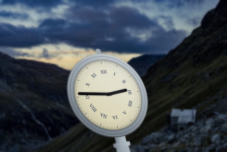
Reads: 2:46
